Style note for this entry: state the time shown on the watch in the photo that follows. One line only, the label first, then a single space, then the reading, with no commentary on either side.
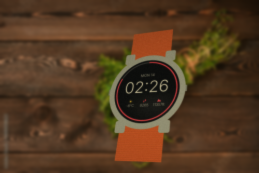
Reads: 2:26
